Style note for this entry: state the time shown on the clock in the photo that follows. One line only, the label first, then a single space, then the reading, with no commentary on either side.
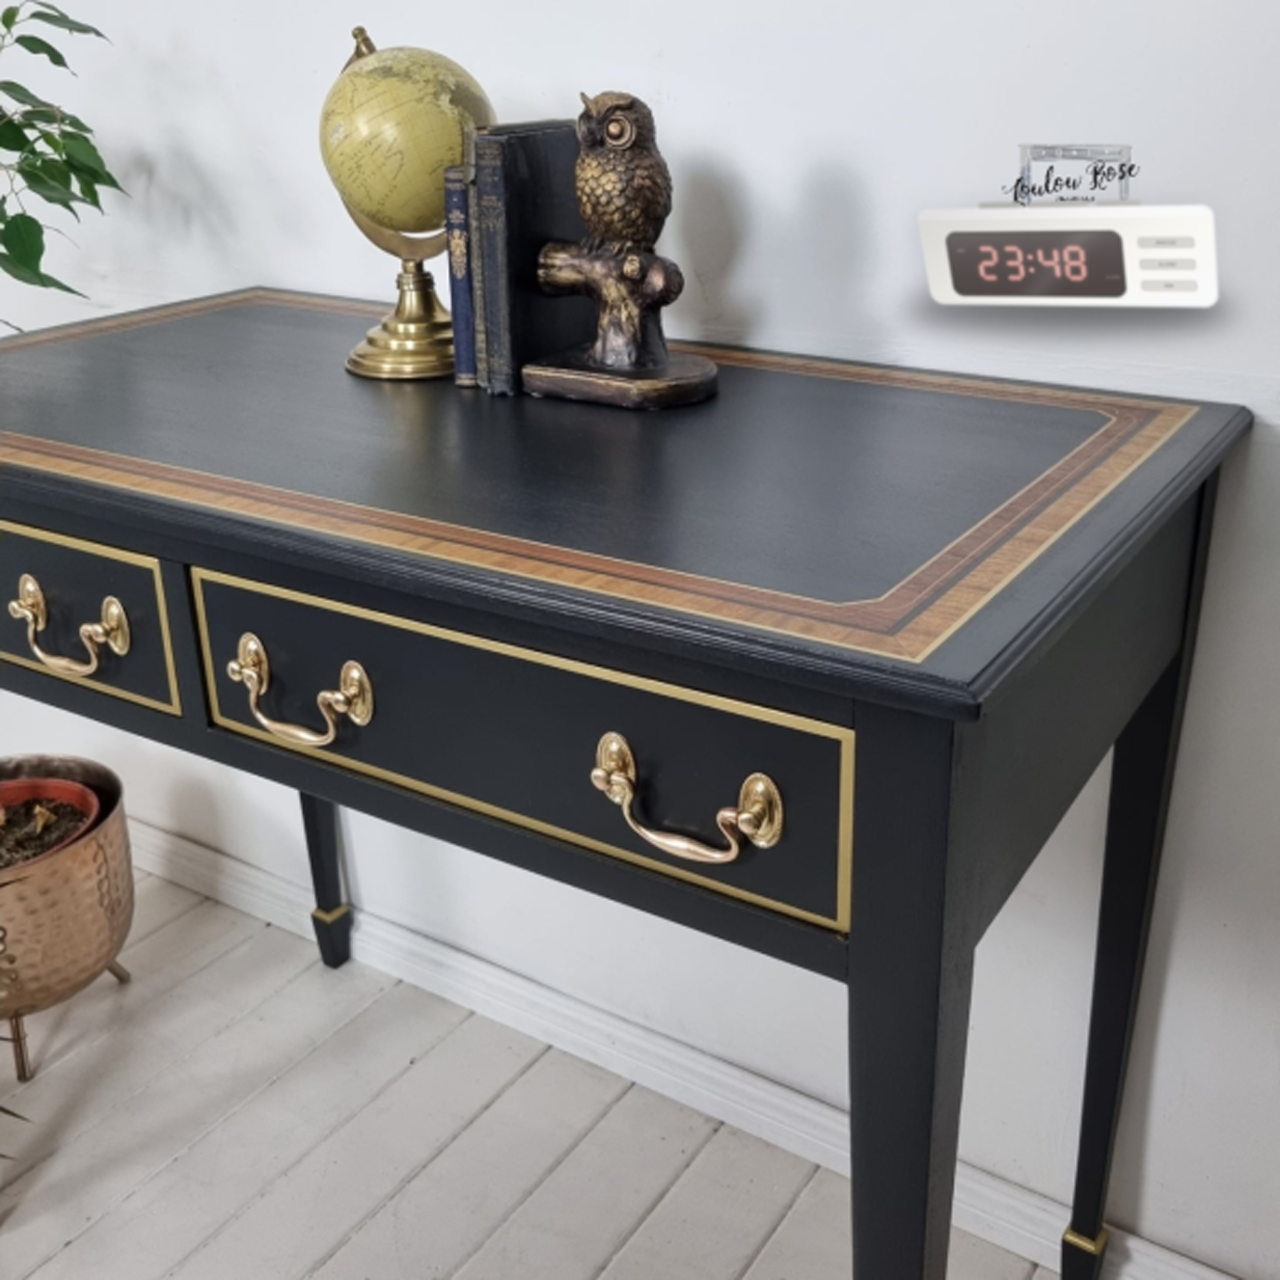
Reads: 23:48
